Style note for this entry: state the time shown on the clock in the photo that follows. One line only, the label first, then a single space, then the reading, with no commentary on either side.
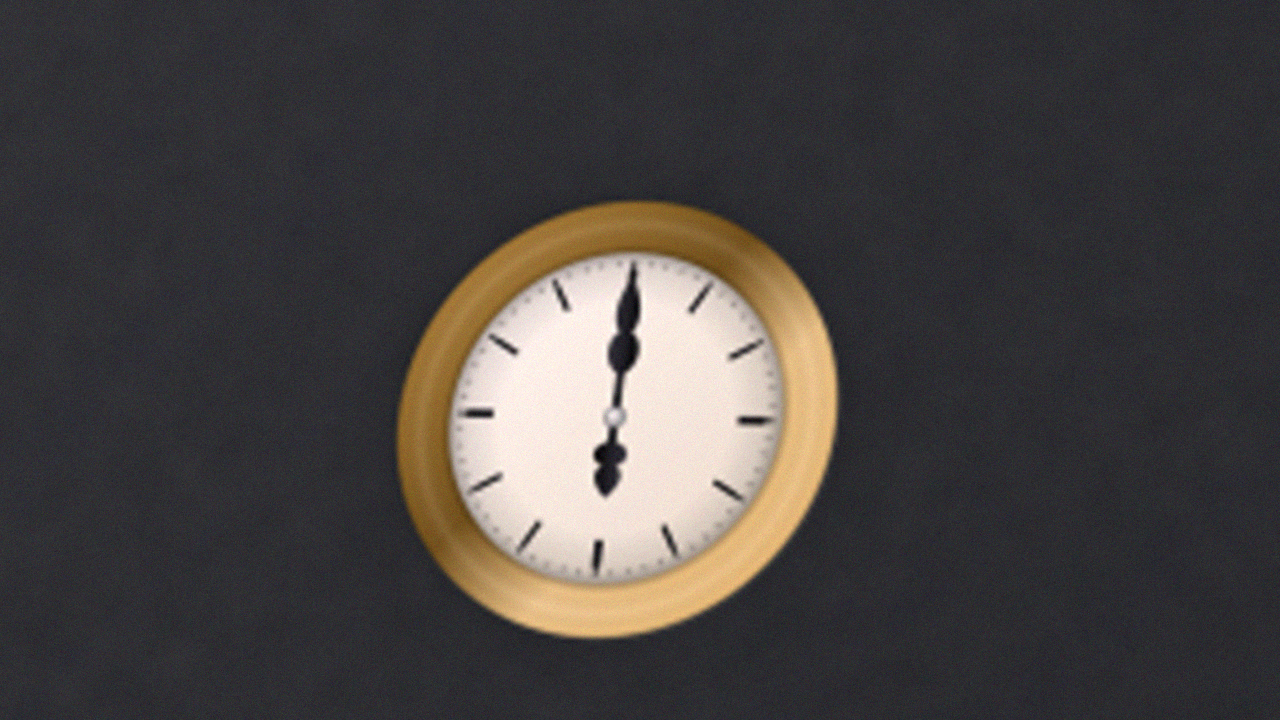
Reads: 6:00
